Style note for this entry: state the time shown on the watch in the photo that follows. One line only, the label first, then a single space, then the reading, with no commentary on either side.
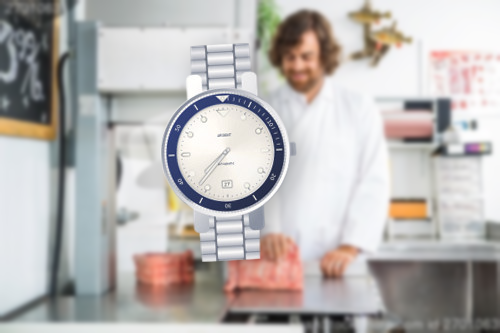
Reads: 7:37
